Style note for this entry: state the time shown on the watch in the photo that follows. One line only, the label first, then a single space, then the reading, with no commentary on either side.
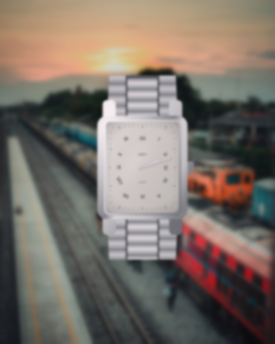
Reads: 2:12
